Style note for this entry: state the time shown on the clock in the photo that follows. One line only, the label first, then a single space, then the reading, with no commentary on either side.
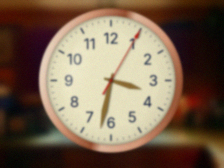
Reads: 3:32:05
